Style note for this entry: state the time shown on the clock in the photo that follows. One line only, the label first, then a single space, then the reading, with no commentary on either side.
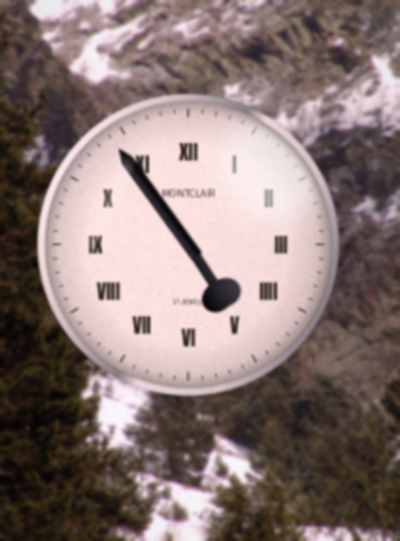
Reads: 4:54
